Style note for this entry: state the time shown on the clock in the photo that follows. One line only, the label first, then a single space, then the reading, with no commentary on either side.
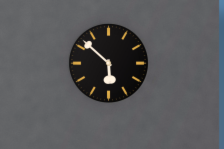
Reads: 5:52
